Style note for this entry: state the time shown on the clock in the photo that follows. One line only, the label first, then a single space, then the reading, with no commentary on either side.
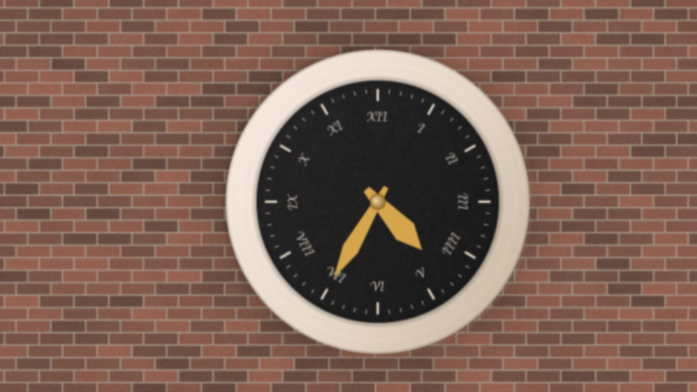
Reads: 4:35
